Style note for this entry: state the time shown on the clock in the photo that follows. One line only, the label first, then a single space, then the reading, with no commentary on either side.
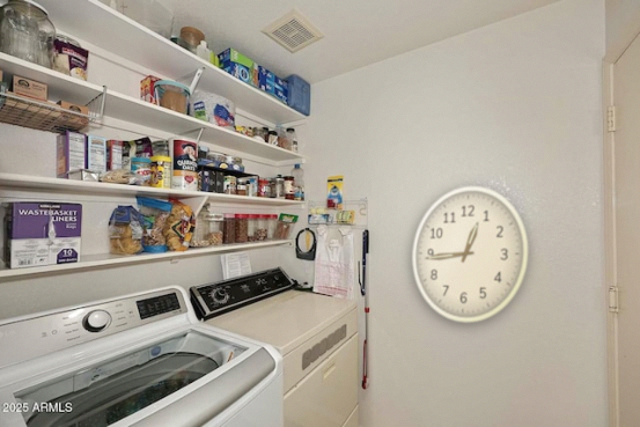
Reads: 12:44
